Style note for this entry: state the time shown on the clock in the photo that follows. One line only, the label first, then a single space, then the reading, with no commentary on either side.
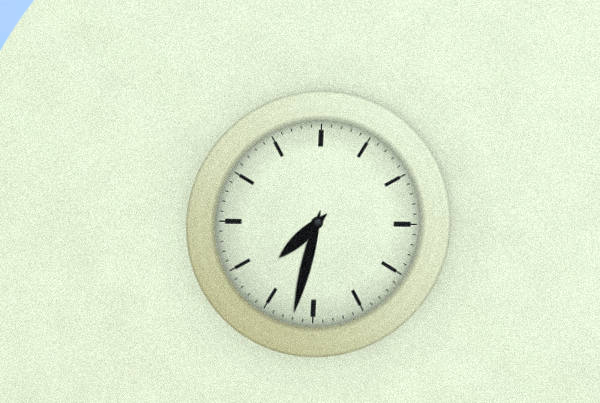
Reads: 7:32
